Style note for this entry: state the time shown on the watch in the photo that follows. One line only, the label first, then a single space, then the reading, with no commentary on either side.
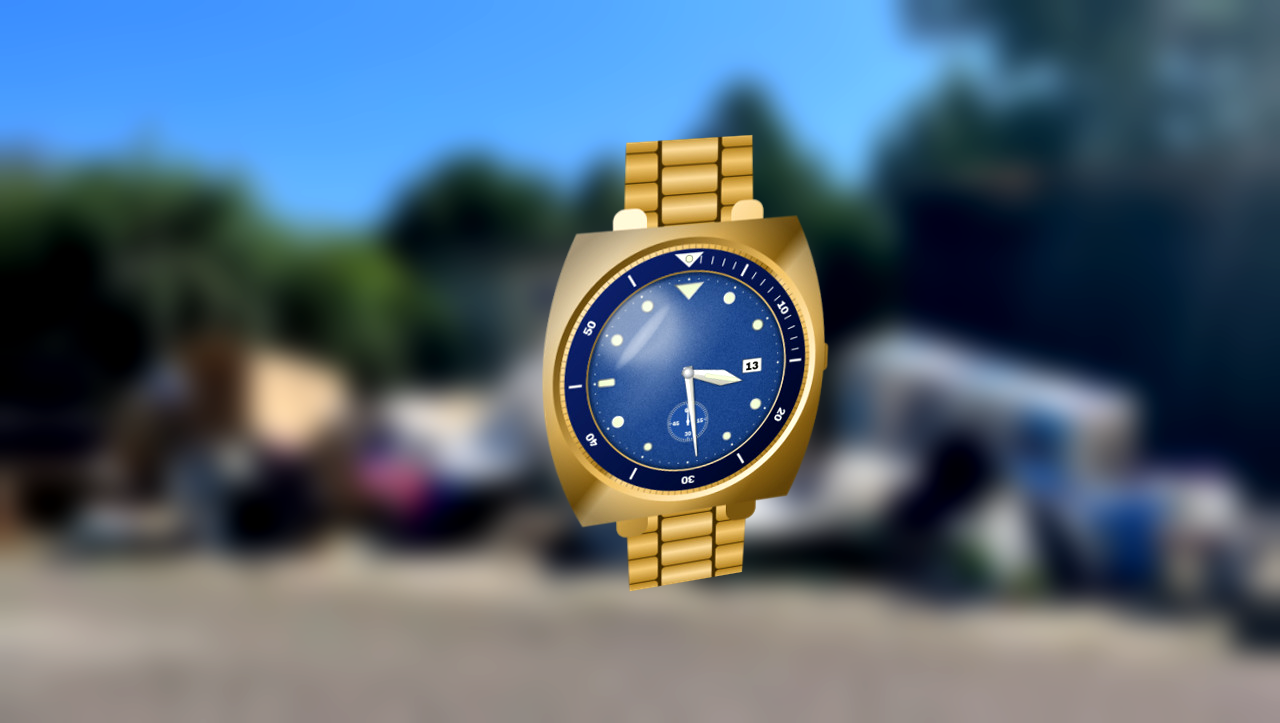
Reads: 3:29
